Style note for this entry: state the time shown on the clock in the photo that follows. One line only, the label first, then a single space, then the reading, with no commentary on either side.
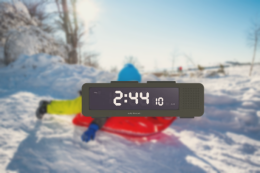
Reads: 2:44:10
